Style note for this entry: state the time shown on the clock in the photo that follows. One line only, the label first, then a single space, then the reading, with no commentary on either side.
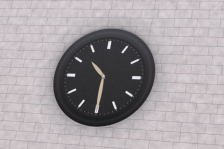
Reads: 10:30
